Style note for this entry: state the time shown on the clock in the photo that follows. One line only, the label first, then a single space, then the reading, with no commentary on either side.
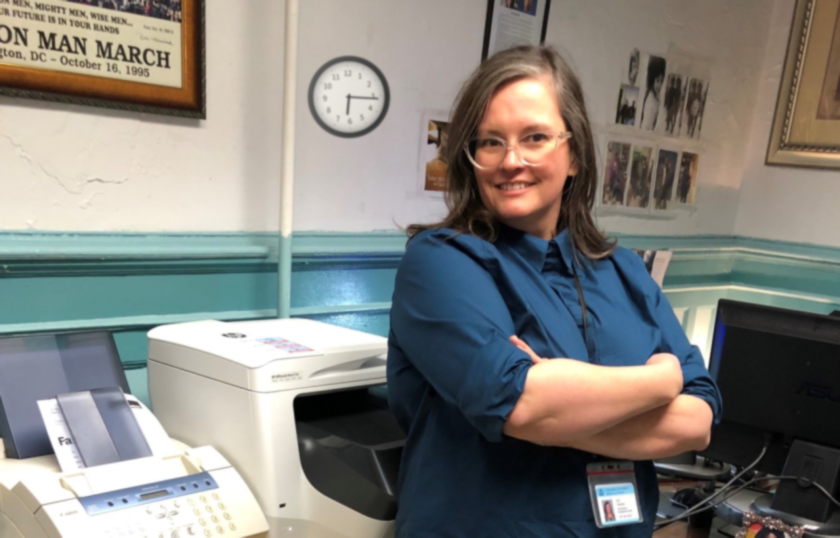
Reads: 6:16
